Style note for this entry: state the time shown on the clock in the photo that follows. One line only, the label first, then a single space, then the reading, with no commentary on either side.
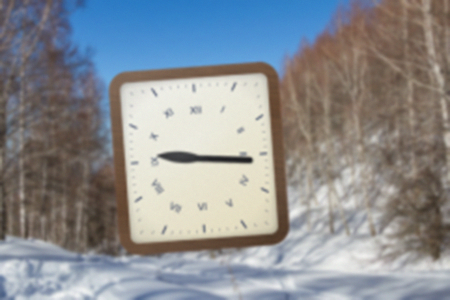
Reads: 9:16
